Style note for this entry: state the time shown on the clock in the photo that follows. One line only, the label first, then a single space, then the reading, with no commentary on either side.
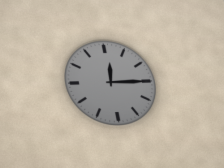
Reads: 12:15
